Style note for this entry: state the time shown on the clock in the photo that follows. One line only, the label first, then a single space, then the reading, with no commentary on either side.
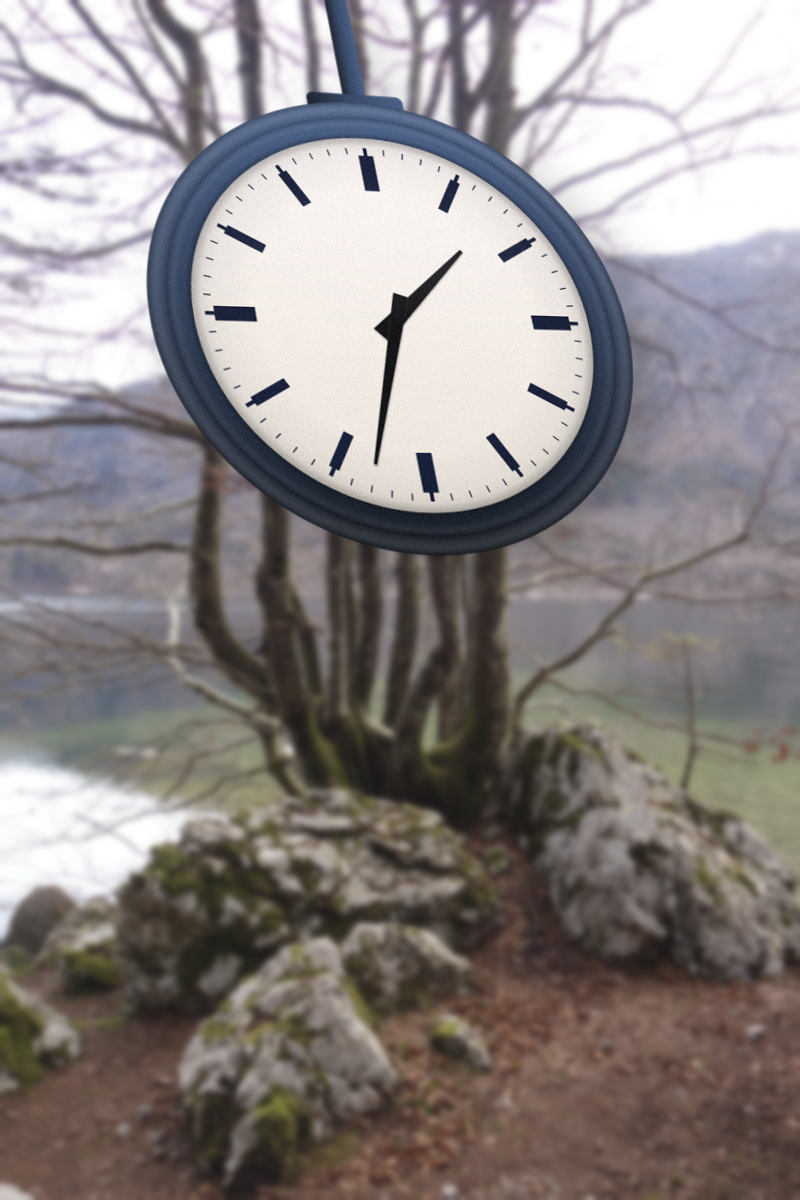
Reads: 1:33
